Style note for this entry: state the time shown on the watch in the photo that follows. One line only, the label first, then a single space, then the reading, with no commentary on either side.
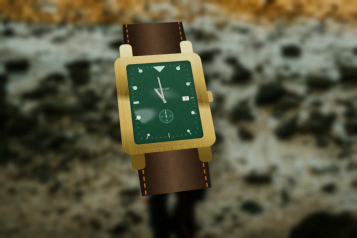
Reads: 10:59
